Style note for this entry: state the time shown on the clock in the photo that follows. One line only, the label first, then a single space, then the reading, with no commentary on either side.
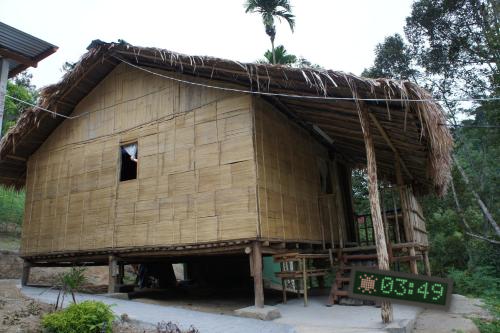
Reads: 3:49
